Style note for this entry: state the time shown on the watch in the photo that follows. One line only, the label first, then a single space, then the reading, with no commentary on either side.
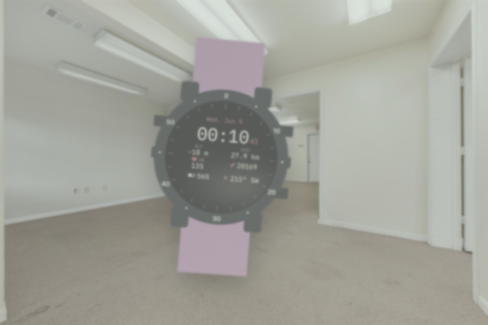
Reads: 0:10
